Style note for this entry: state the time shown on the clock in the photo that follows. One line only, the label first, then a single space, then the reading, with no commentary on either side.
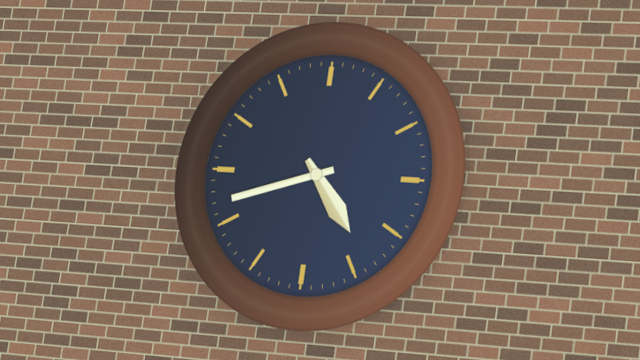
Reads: 4:42
